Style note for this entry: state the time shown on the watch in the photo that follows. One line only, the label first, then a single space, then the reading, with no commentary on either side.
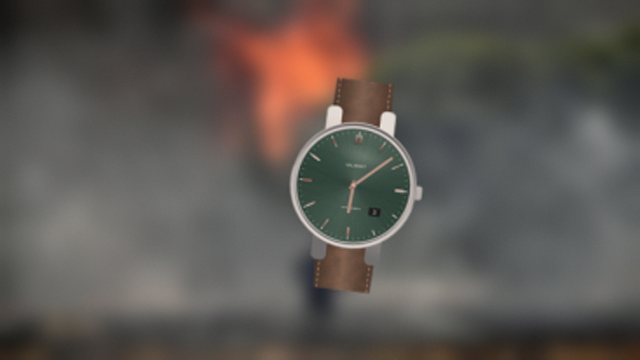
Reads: 6:08
